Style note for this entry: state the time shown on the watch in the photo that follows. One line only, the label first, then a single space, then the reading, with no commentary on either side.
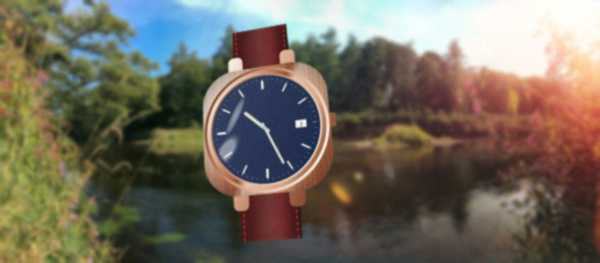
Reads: 10:26
